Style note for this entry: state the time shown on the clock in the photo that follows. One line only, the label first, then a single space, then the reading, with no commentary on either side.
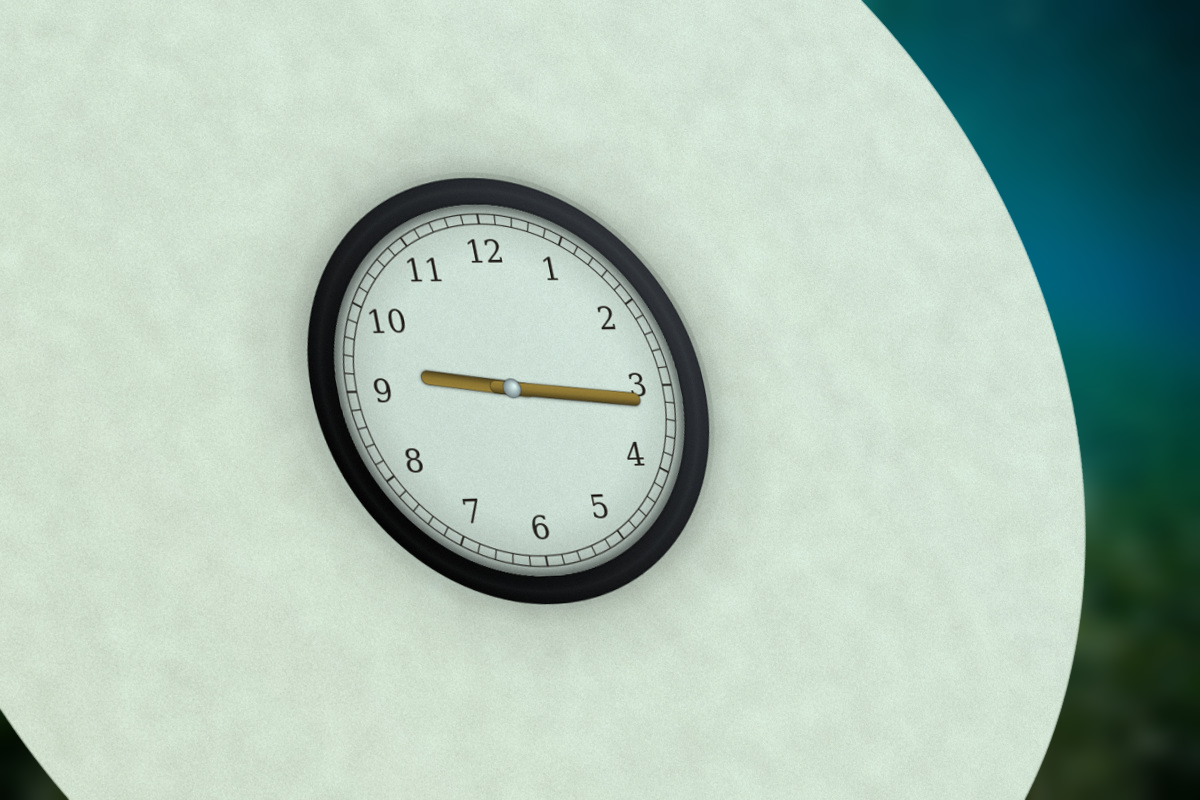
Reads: 9:16
